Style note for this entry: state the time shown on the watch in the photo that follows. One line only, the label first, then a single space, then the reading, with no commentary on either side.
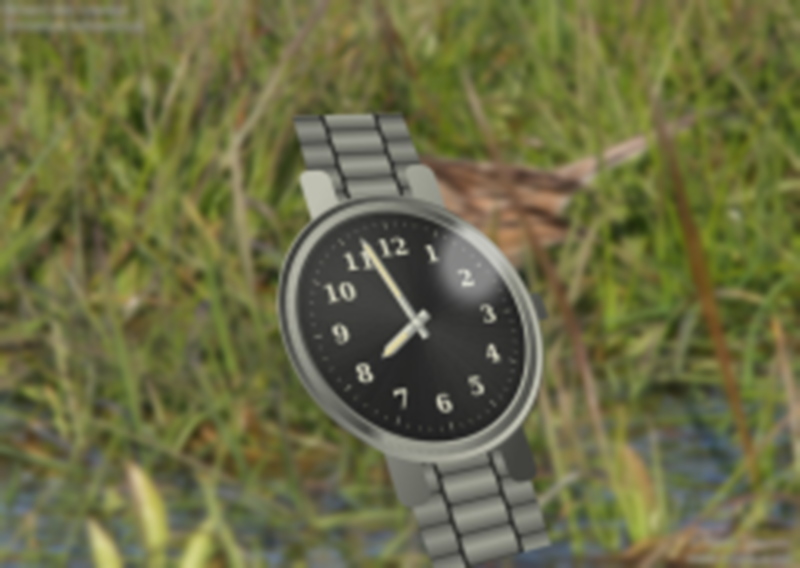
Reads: 7:57
